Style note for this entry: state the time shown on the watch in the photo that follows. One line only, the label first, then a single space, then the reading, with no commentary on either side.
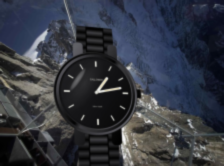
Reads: 1:13
